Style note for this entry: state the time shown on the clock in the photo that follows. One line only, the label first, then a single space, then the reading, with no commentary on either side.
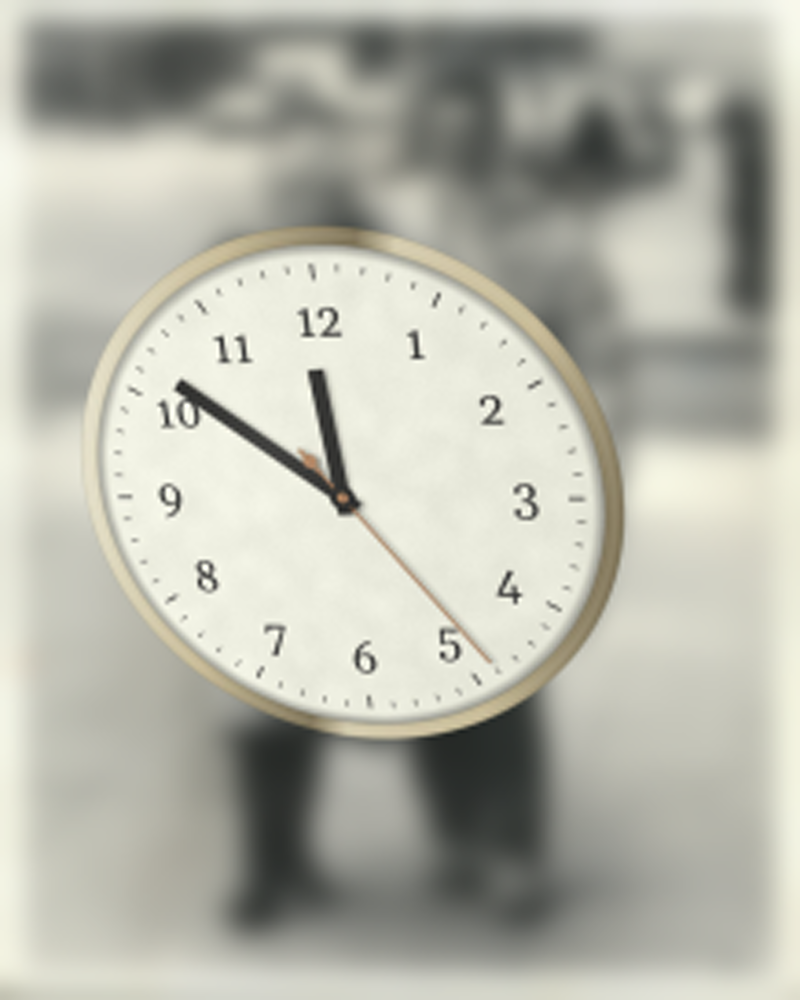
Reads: 11:51:24
